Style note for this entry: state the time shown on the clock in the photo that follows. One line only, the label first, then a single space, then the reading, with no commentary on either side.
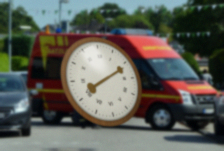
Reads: 8:11
